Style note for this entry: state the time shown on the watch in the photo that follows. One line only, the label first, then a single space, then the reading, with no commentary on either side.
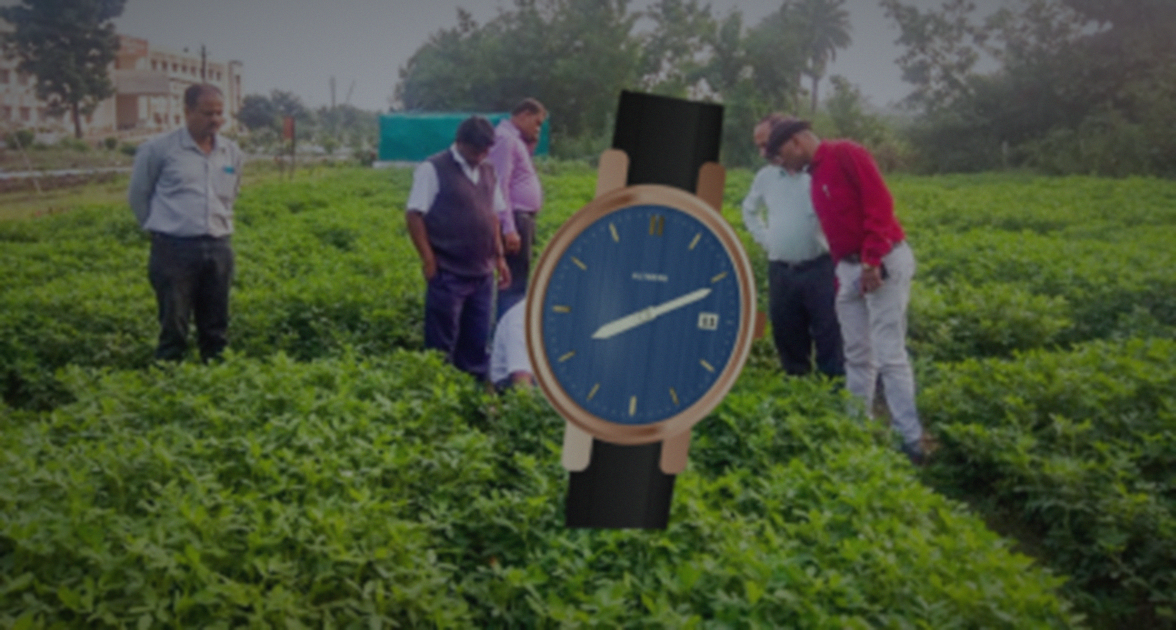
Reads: 8:11
